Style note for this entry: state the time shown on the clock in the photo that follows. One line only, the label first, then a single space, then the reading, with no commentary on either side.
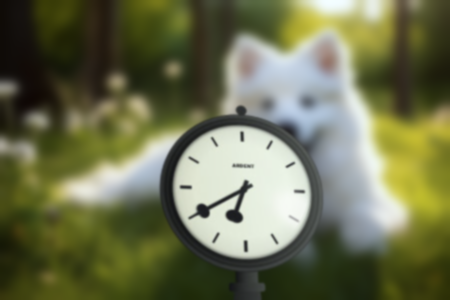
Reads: 6:40
